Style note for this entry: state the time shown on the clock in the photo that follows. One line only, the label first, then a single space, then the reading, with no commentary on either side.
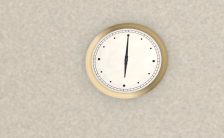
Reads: 6:00
